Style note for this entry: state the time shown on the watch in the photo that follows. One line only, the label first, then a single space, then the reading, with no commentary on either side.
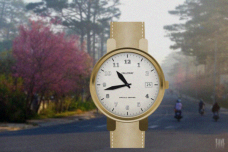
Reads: 10:43
